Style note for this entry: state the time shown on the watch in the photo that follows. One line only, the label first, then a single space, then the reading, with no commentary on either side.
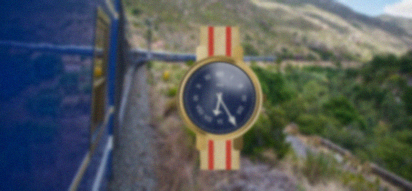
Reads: 6:25
